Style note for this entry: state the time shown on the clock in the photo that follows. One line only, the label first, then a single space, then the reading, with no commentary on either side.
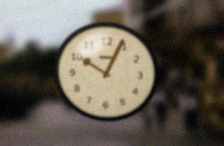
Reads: 10:04
